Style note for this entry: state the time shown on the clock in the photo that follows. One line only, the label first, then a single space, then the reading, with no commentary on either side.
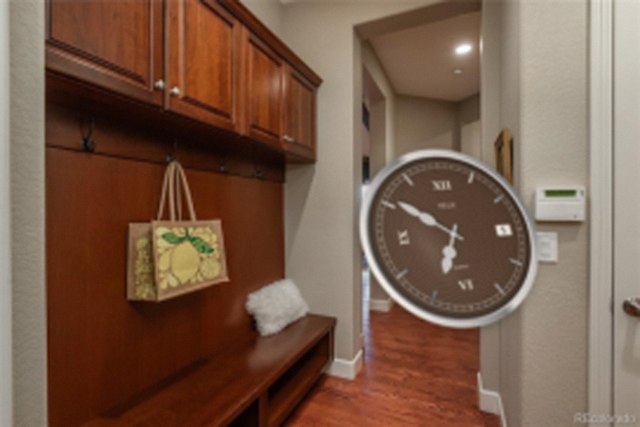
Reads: 6:51
